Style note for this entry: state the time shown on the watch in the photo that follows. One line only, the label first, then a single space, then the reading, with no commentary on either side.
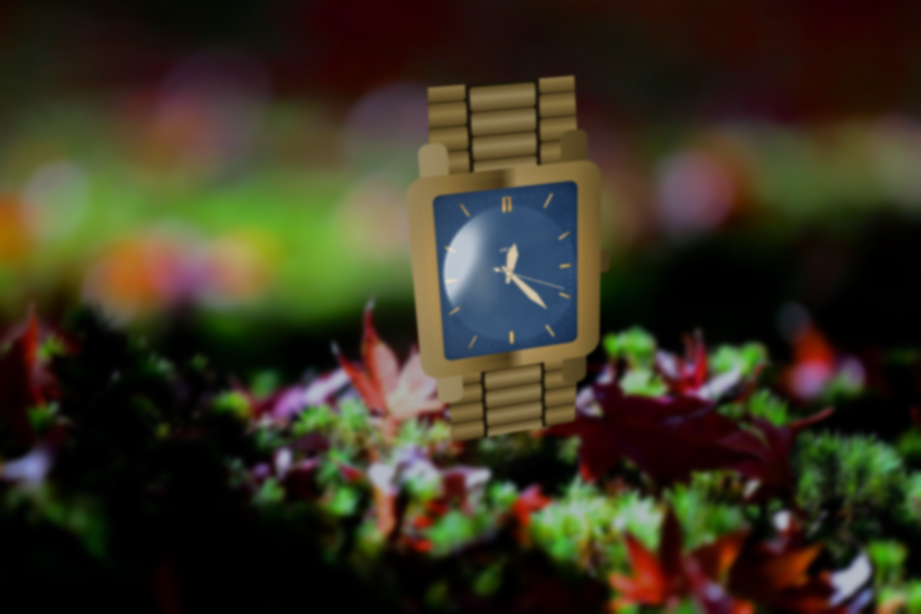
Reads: 12:23:19
